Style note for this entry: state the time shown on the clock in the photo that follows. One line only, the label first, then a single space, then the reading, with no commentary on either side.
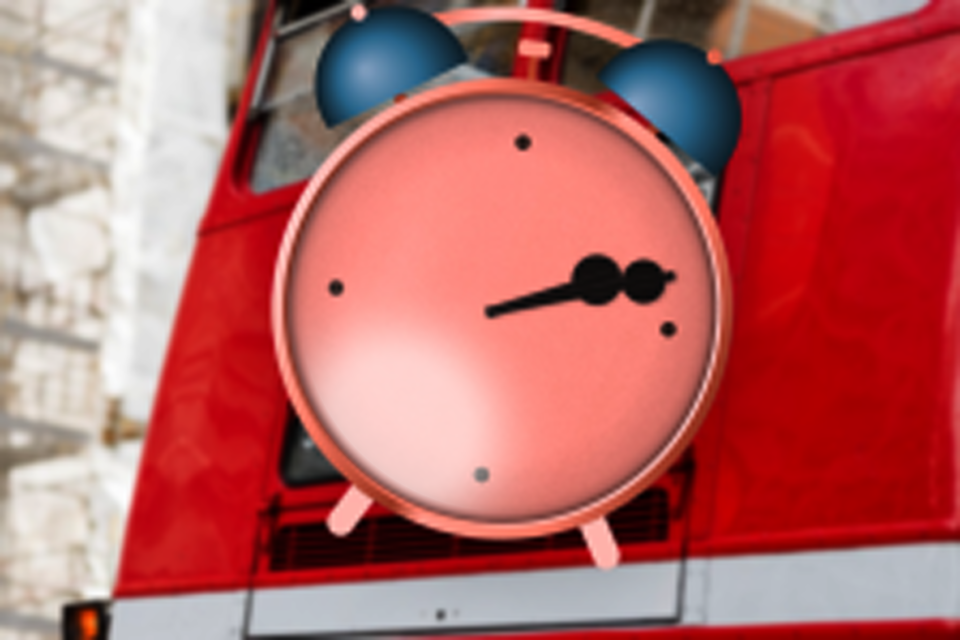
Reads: 2:12
